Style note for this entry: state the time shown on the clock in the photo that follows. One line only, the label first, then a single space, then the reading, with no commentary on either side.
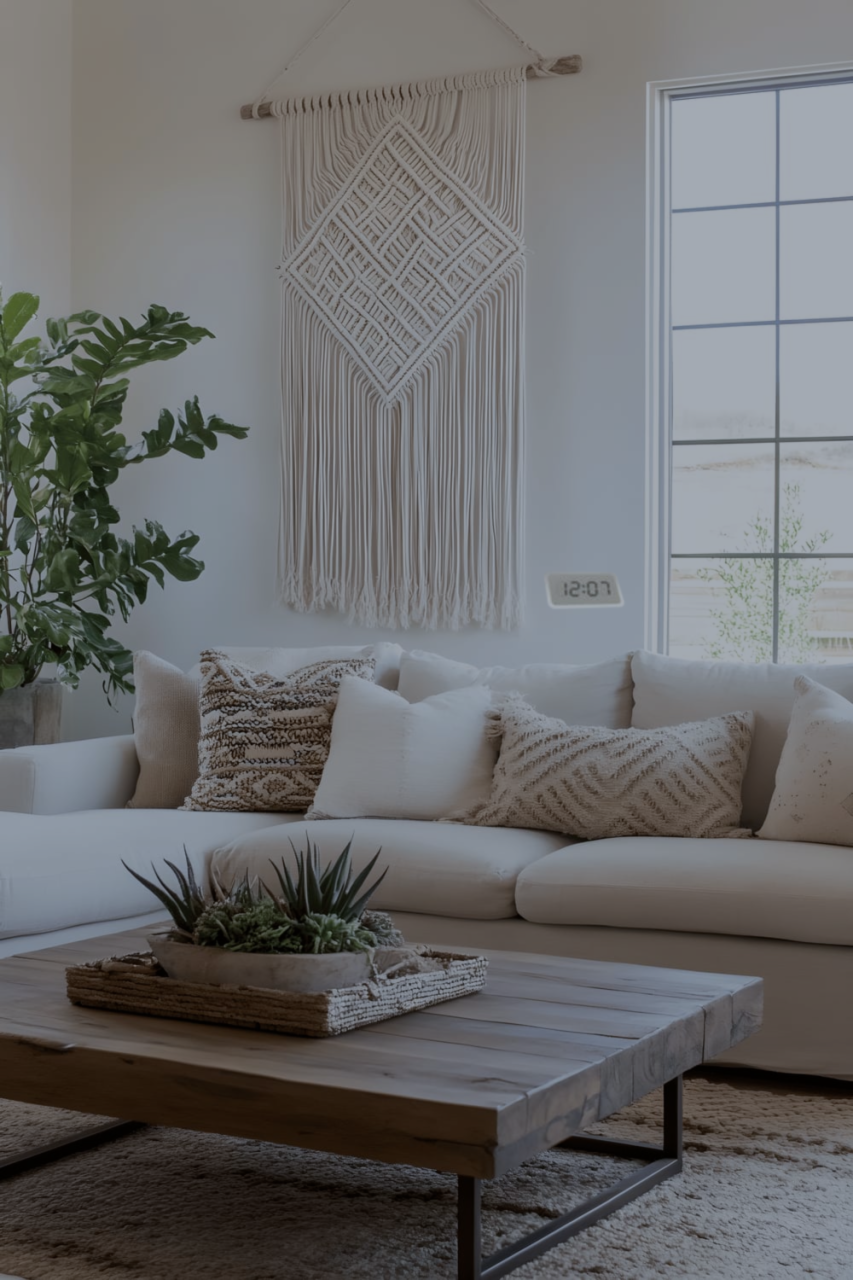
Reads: 12:07
